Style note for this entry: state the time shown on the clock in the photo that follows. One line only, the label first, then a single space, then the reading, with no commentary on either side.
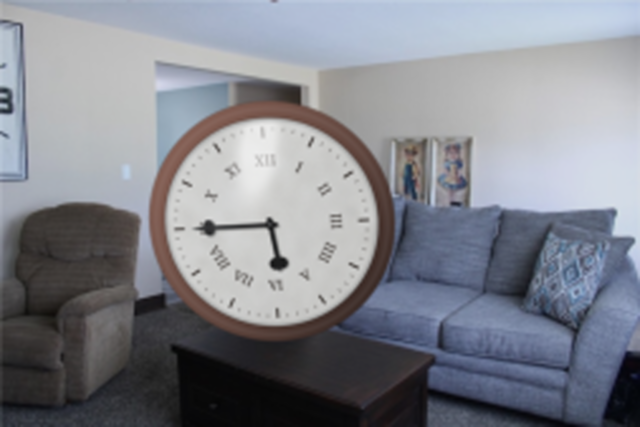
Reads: 5:45
